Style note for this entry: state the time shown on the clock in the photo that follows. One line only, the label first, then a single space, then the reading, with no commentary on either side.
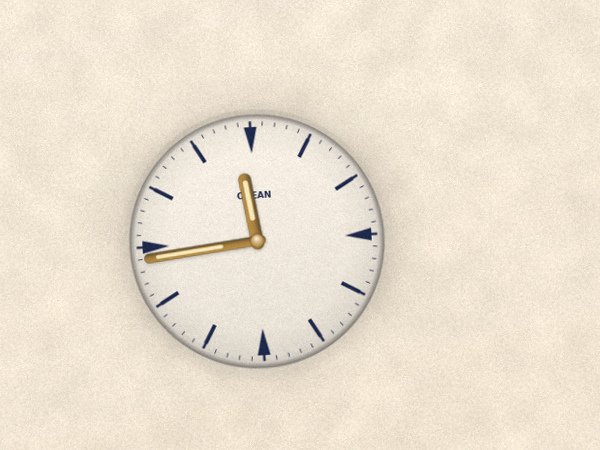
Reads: 11:44
